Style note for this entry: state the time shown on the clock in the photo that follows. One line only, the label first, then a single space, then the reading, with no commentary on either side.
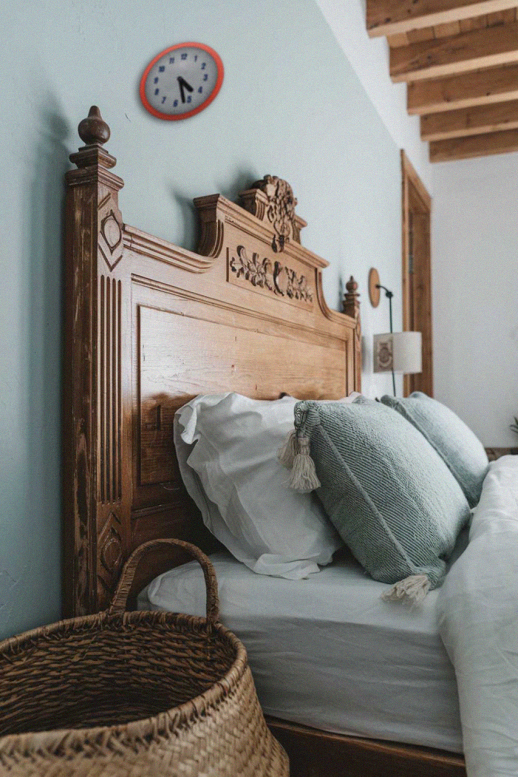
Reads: 4:27
